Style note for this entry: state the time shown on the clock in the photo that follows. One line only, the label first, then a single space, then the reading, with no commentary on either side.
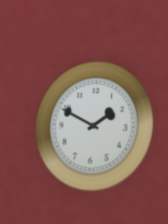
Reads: 1:49
